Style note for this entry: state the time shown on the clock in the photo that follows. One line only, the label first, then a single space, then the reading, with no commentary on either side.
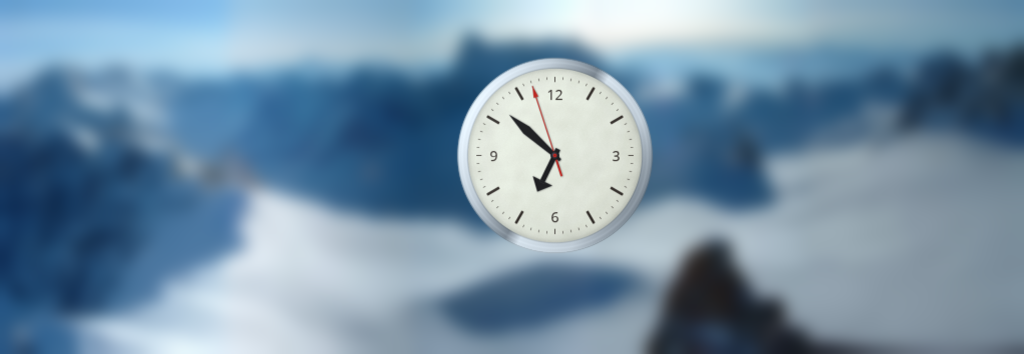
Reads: 6:51:57
